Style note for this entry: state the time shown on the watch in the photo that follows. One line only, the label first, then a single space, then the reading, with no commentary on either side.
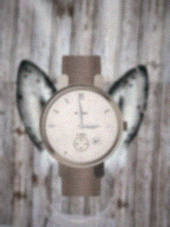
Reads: 2:59
